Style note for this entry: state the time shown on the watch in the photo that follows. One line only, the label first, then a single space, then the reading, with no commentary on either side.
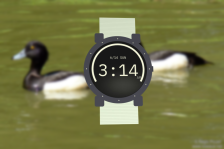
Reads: 3:14
